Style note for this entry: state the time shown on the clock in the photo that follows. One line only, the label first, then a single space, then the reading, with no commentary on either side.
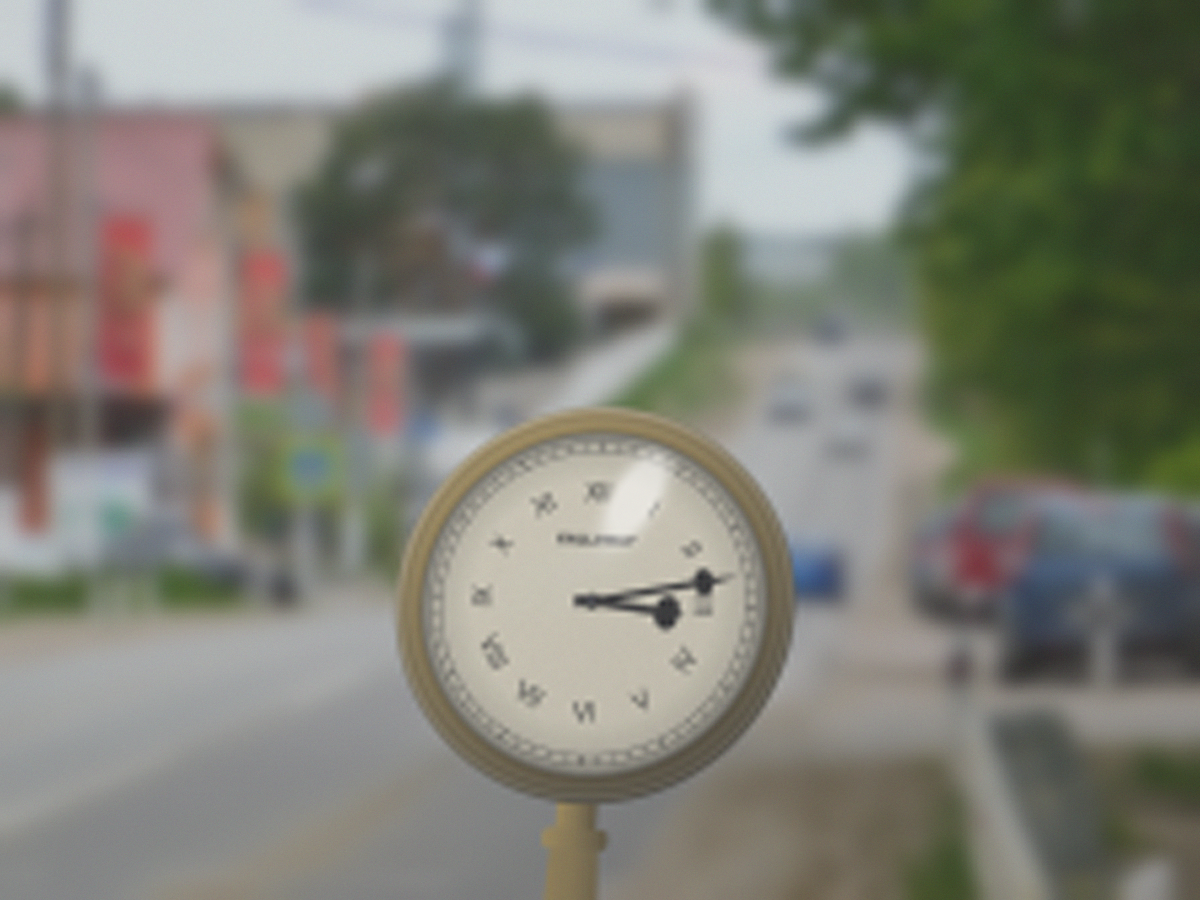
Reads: 3:13
